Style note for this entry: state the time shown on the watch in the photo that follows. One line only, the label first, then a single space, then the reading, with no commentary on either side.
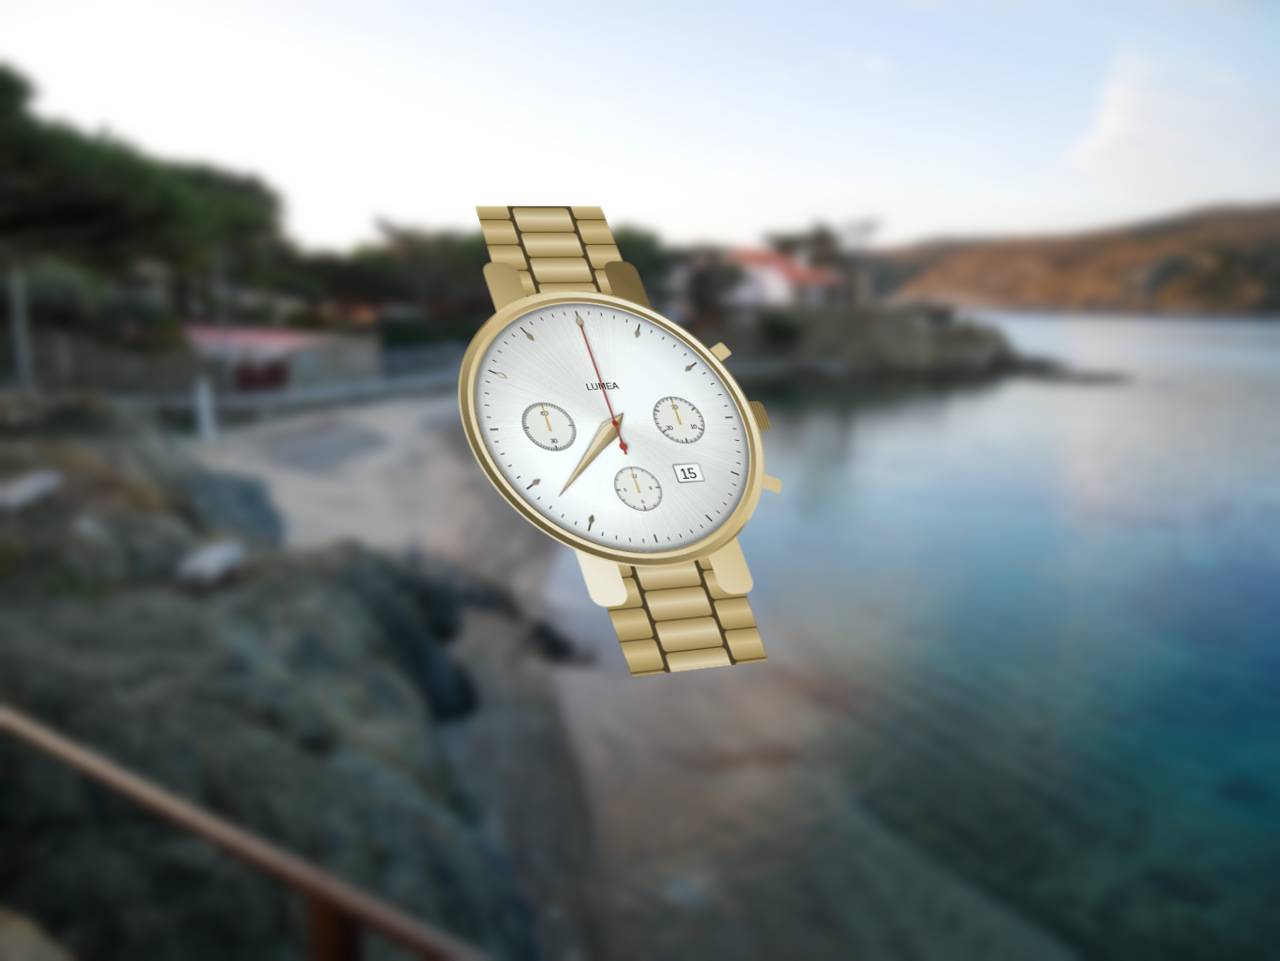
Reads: 7:38
